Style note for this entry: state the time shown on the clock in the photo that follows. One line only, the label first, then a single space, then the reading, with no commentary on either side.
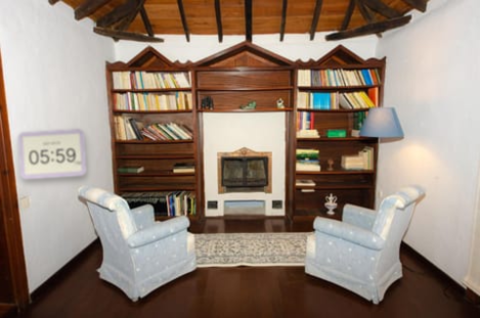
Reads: 5:59
